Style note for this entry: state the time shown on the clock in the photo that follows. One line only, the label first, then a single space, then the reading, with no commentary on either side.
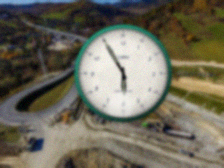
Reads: 5:55
